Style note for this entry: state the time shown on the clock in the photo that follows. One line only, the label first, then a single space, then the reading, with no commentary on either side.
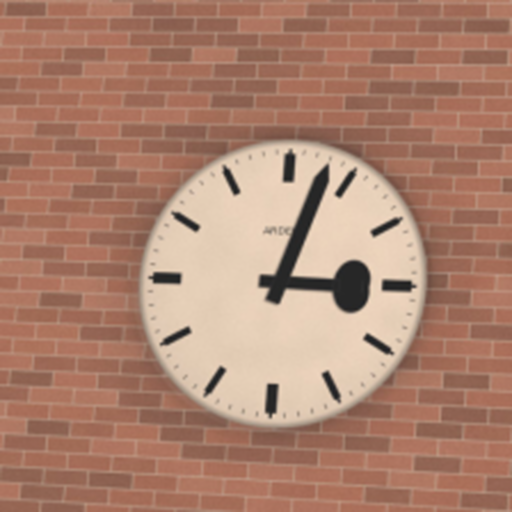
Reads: 3:03
